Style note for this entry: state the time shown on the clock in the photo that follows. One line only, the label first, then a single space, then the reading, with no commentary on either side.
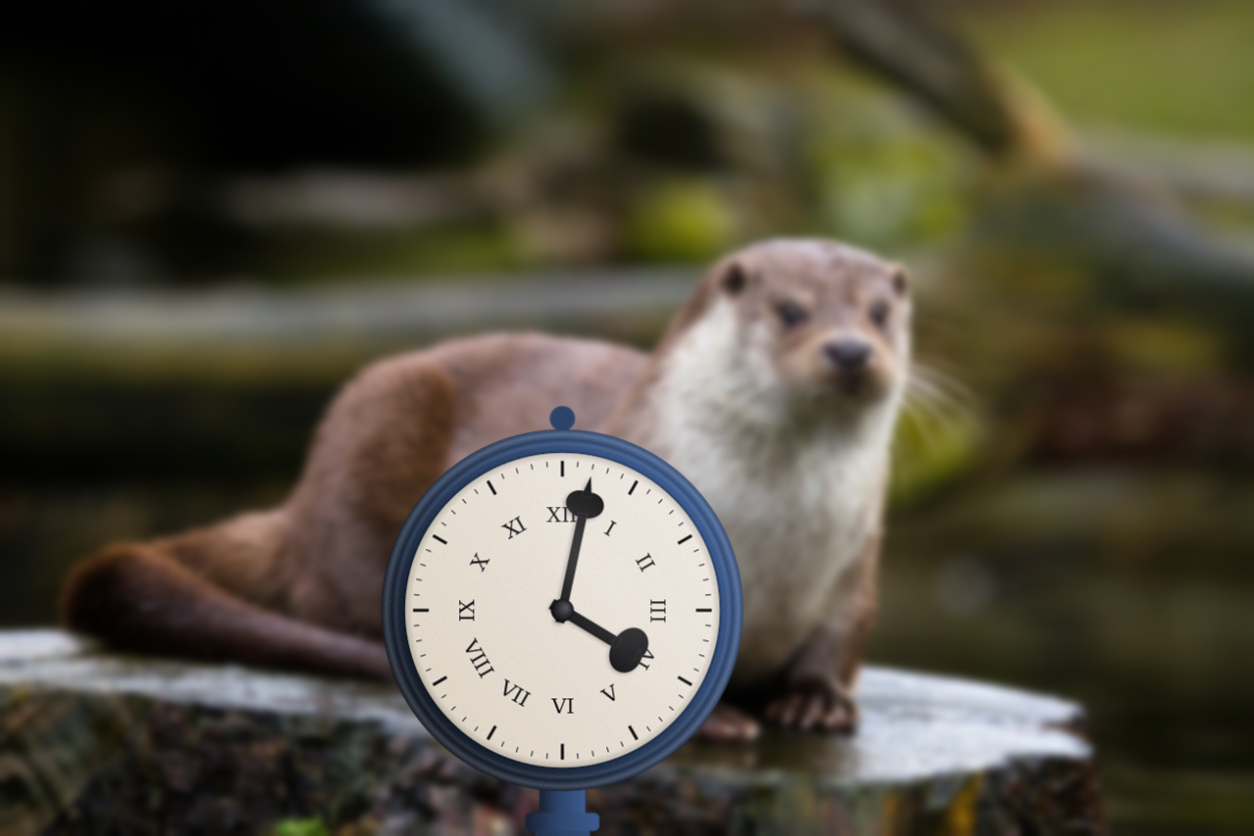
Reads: 4:02
